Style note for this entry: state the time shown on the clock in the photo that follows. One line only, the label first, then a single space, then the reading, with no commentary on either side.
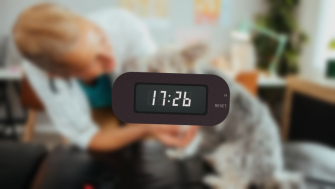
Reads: 17:26
